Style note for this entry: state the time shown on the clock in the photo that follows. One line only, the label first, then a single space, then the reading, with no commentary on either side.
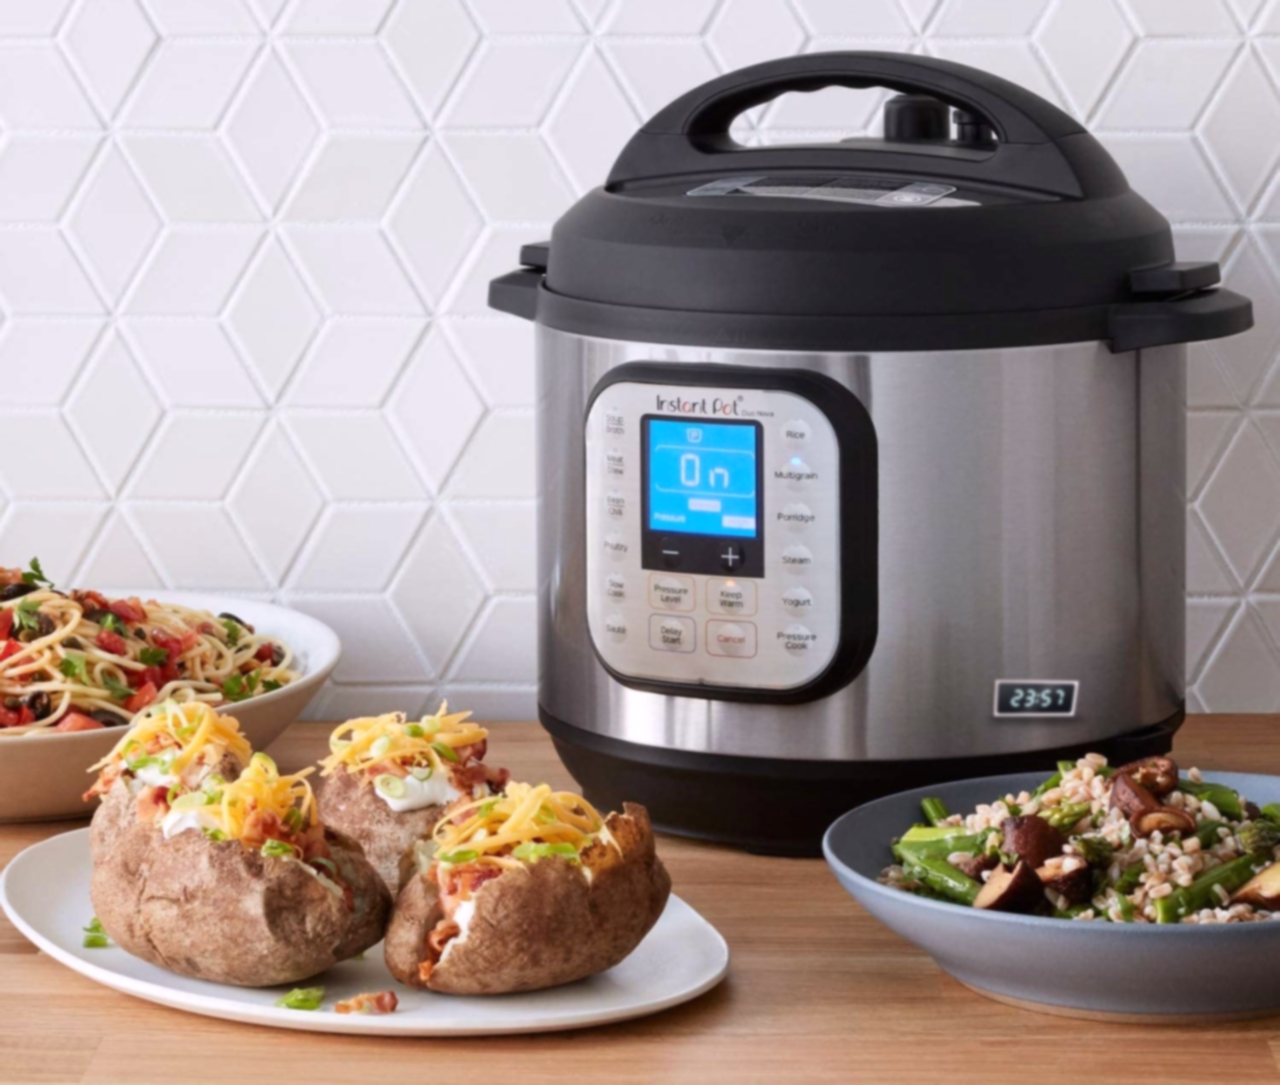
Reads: 23:57
